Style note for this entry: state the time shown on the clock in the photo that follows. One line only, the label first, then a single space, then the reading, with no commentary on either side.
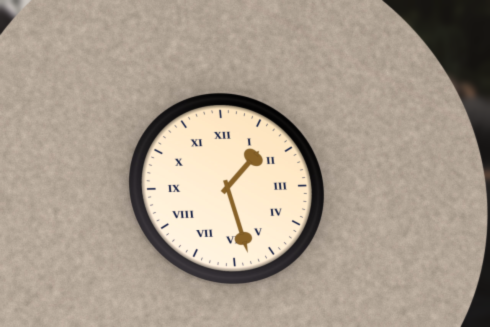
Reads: 1:28
